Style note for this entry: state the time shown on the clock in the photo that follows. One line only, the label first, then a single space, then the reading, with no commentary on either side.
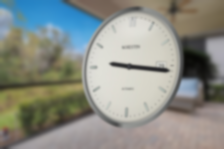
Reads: 9:16
